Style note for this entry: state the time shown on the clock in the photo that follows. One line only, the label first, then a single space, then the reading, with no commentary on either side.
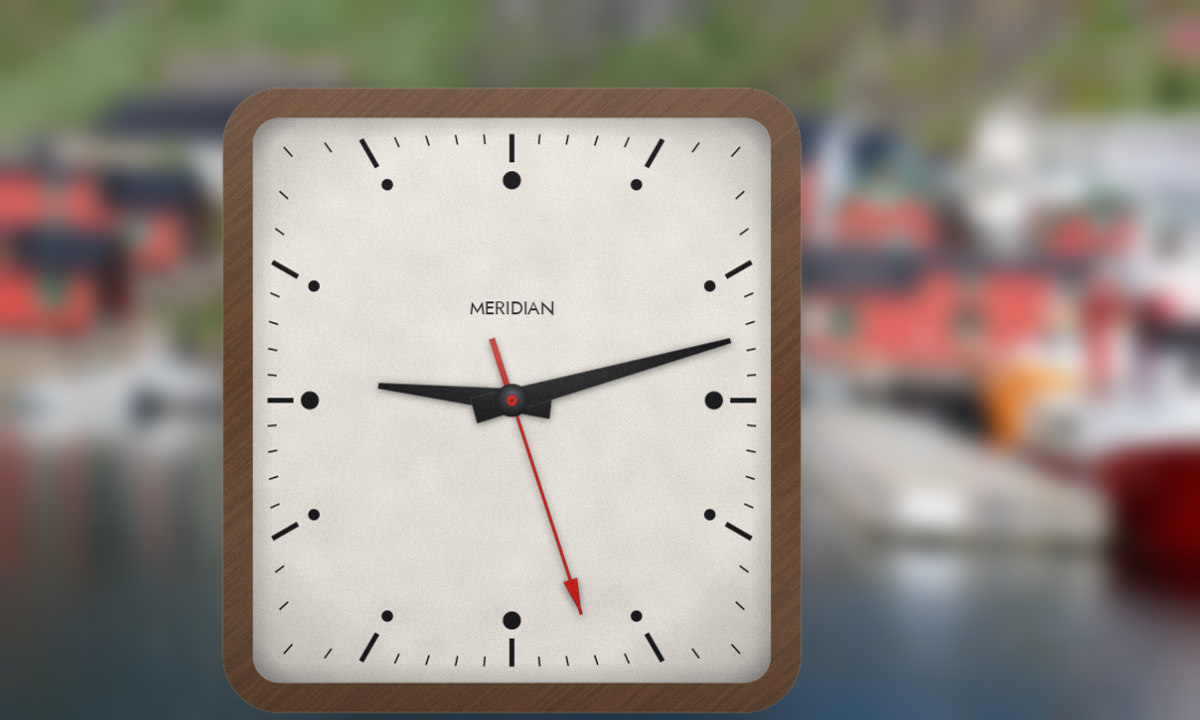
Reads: 9:12:27
